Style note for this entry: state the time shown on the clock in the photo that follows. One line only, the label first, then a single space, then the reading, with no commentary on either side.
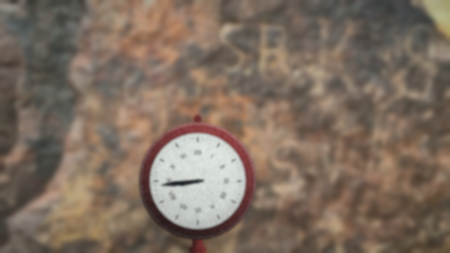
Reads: 8:44
